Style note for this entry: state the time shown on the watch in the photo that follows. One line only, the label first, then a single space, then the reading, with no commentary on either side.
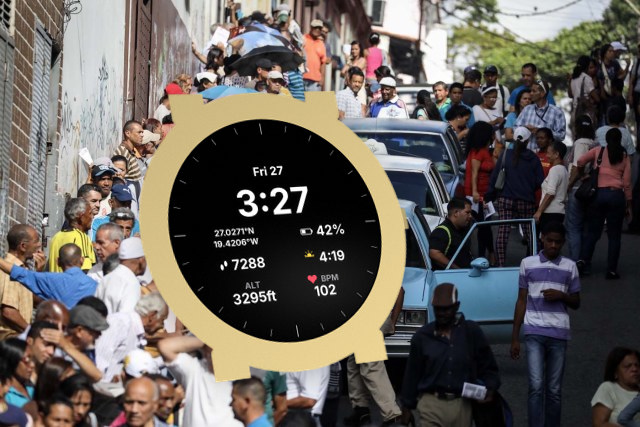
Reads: 3:27
